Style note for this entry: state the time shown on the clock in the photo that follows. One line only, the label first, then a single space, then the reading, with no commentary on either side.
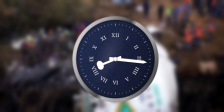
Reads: 8:16
